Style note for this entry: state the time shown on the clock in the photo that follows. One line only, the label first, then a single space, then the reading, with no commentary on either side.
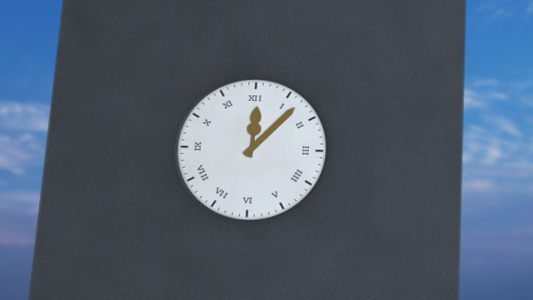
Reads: 12:07
